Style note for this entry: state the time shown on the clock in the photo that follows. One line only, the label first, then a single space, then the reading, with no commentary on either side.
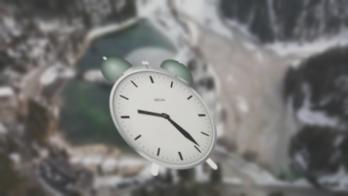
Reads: 9:24
